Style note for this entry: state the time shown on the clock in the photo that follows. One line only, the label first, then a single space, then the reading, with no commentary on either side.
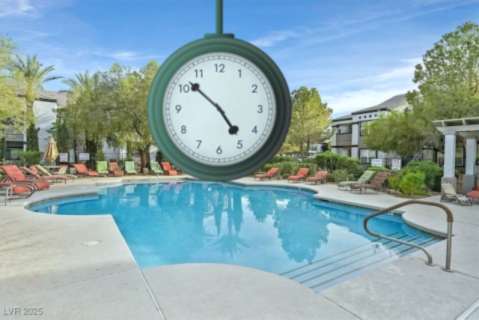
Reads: 4:52
